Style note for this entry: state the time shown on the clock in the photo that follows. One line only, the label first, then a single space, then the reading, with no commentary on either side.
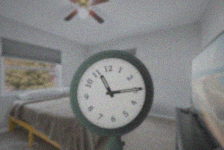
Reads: 11:15
